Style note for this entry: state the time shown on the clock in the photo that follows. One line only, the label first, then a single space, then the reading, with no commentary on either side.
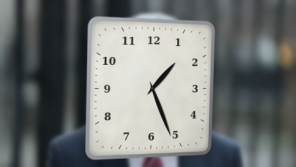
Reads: 1:26
